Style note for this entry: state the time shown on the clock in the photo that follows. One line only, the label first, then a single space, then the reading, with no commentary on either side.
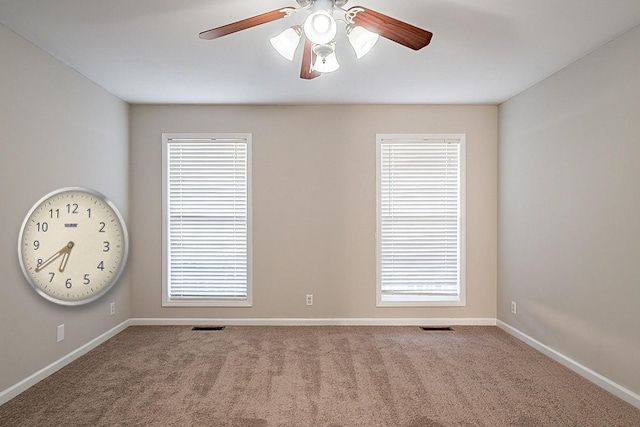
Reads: 6:39
